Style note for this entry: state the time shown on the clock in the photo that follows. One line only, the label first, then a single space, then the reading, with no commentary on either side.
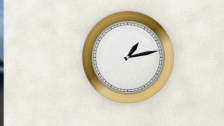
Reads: 1:13
